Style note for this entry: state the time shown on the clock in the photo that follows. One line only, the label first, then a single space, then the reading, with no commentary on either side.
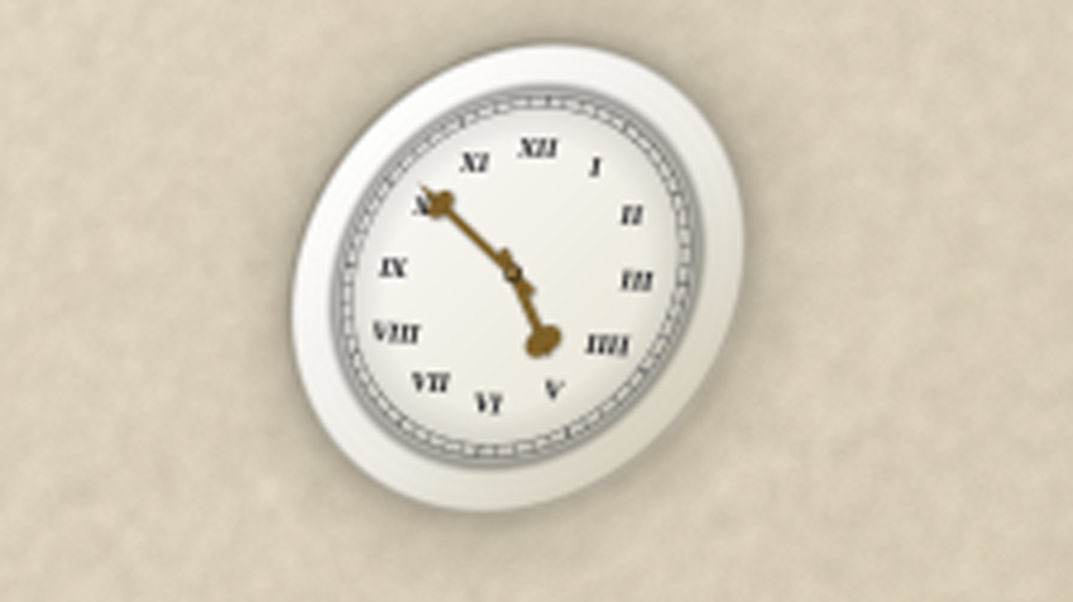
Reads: 4:51
